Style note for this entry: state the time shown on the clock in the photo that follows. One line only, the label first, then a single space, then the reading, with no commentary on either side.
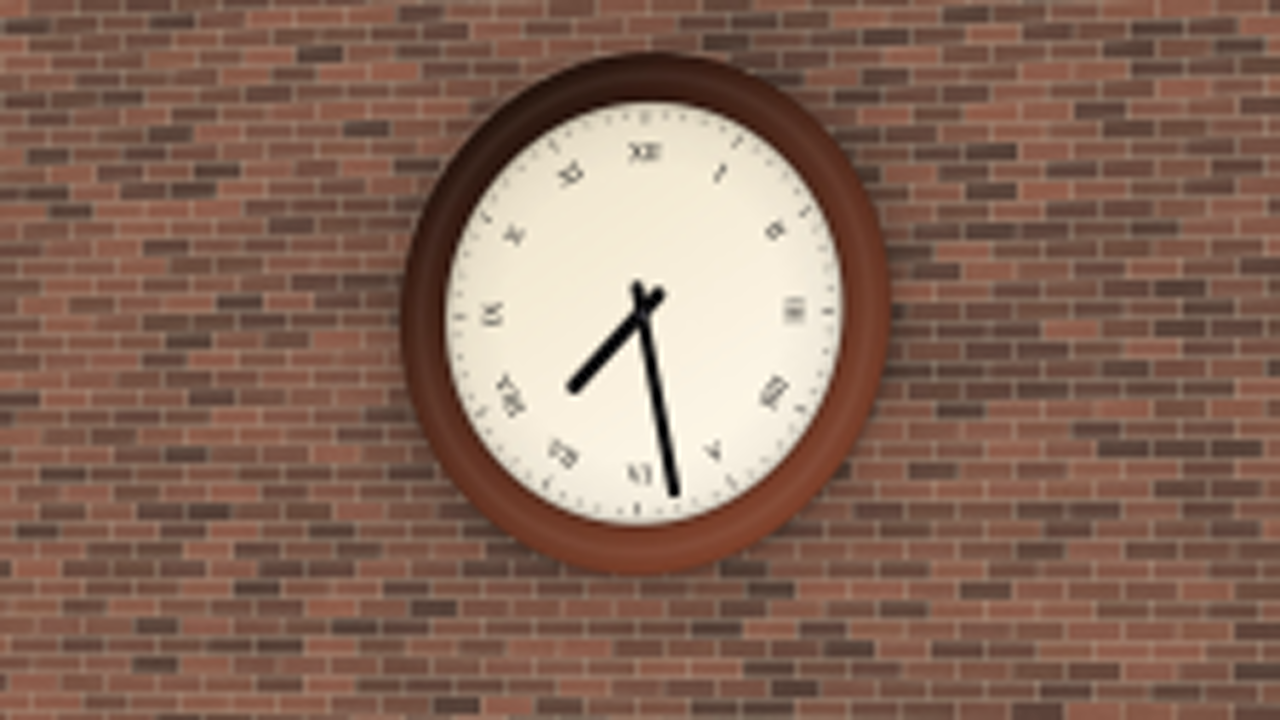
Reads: 7:28
